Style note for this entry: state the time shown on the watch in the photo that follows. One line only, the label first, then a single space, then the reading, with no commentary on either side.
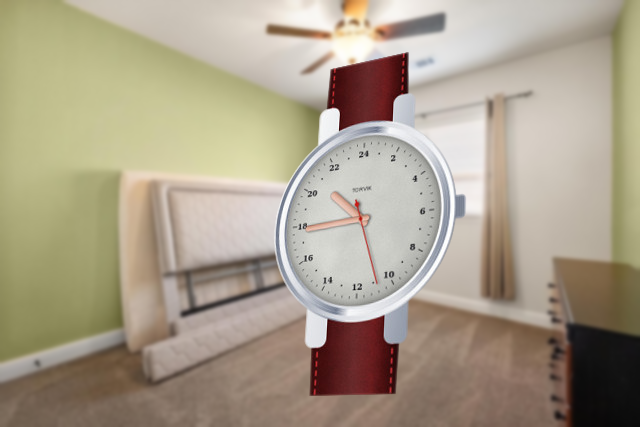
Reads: 20:44:27
